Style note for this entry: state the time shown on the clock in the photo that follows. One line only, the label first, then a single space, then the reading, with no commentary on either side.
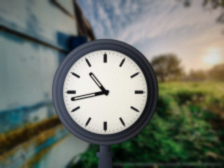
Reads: 10:43
